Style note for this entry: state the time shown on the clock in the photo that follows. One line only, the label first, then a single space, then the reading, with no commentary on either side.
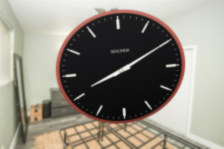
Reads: 8:10
